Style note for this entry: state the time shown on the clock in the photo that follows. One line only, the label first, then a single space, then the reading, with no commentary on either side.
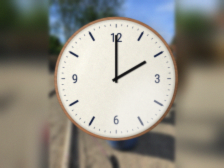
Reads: 2:00
